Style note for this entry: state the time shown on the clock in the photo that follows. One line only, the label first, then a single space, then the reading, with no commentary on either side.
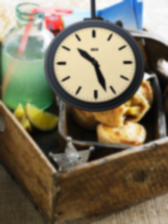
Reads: 10:27
